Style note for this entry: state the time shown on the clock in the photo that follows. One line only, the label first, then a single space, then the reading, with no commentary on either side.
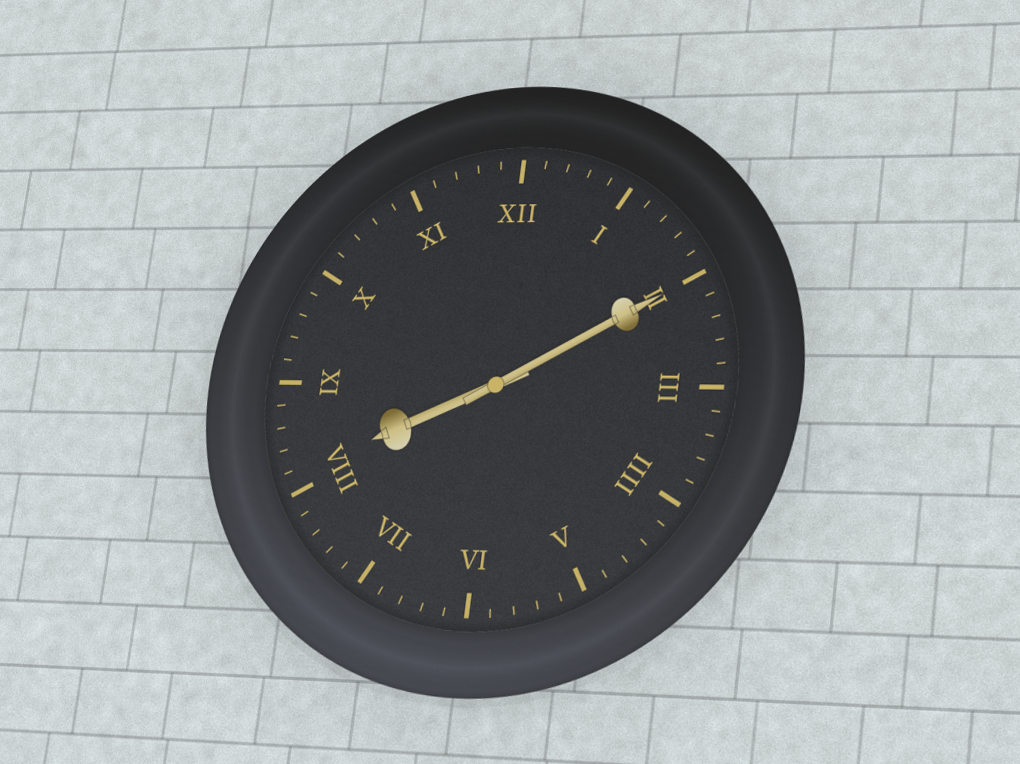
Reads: 8:10
